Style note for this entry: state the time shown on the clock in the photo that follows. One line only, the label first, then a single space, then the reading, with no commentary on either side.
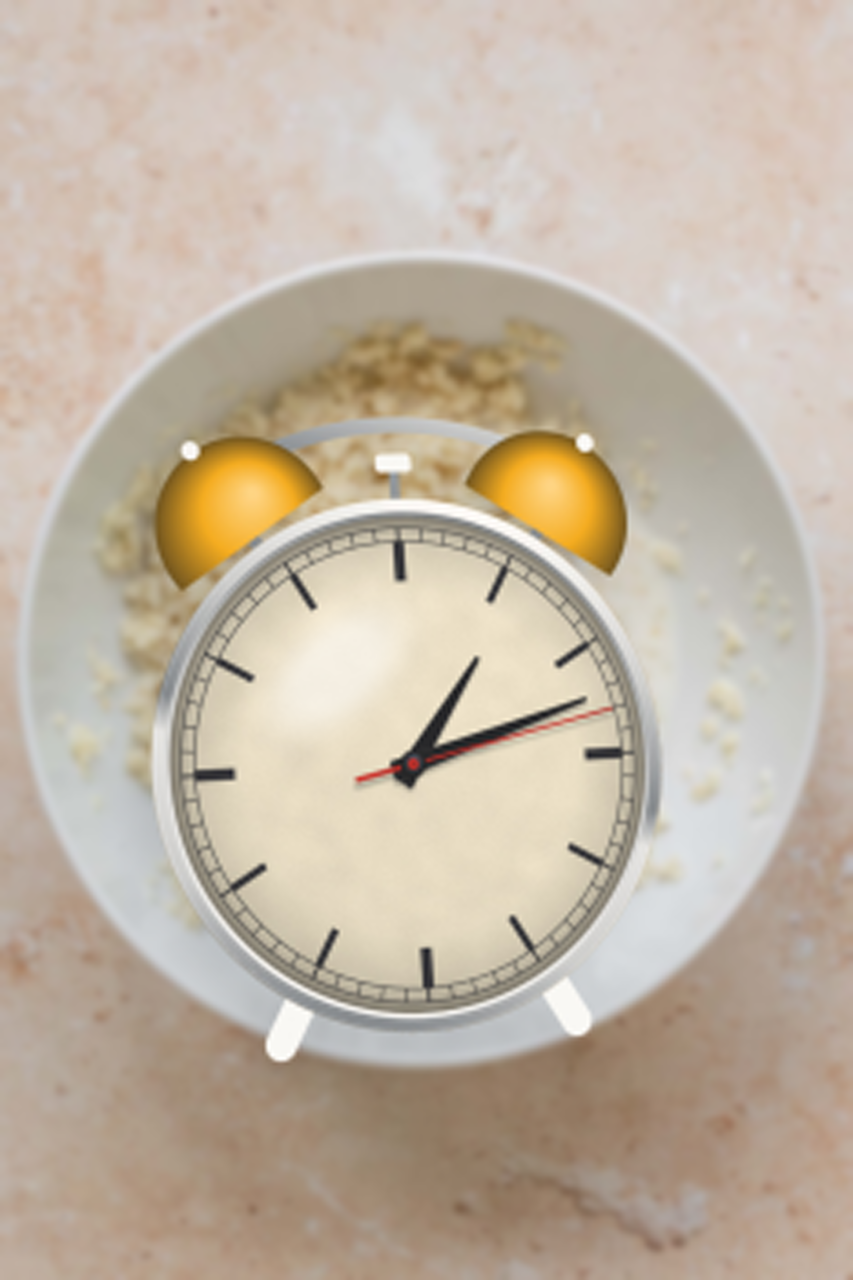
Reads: 1:12:13
